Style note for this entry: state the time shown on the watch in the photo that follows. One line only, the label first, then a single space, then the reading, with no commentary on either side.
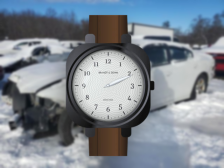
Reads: 2:11
